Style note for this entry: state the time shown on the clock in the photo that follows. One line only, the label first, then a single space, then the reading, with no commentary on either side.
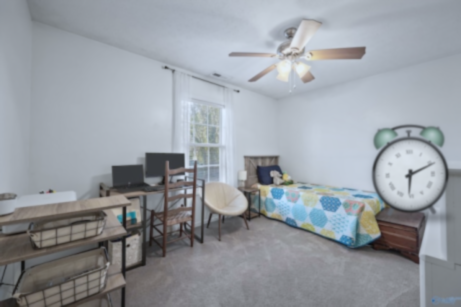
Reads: 6:11
